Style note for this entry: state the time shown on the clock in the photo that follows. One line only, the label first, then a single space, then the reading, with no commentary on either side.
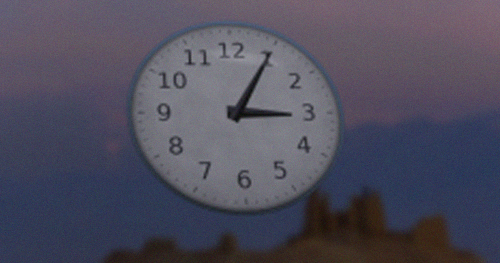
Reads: 3:05
